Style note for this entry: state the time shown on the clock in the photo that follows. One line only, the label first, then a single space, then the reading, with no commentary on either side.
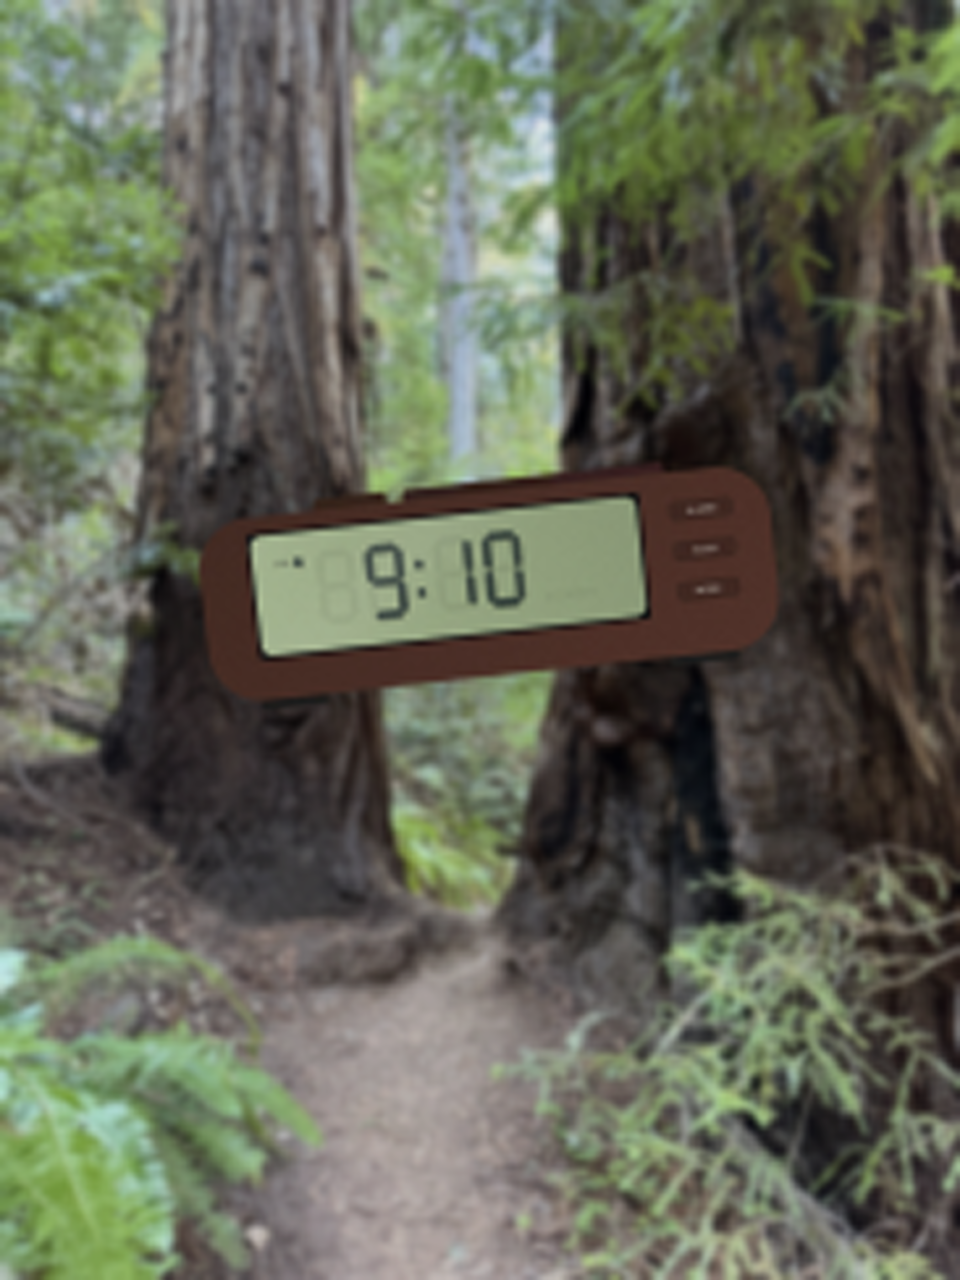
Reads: 9:10
